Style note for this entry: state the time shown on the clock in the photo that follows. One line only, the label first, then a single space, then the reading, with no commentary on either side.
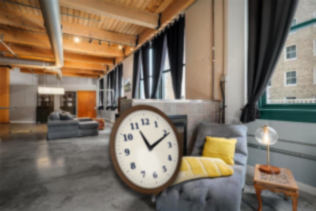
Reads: 11:11
